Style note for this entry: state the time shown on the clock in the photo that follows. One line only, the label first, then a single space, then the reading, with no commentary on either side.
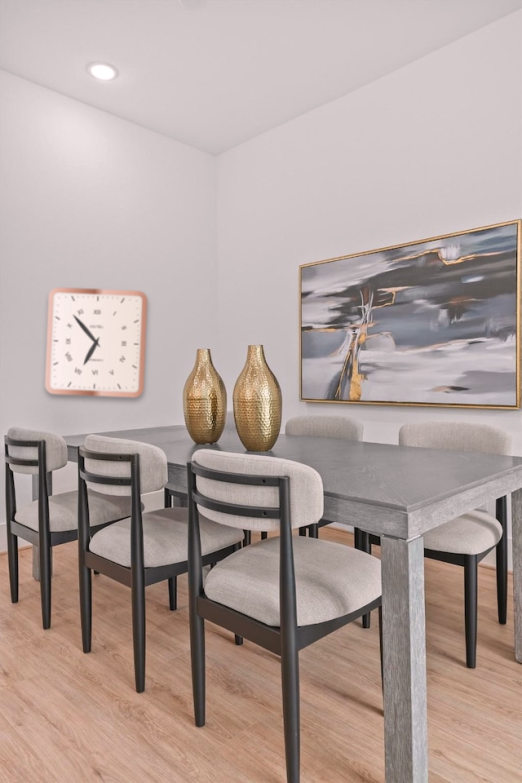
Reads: 6:53
